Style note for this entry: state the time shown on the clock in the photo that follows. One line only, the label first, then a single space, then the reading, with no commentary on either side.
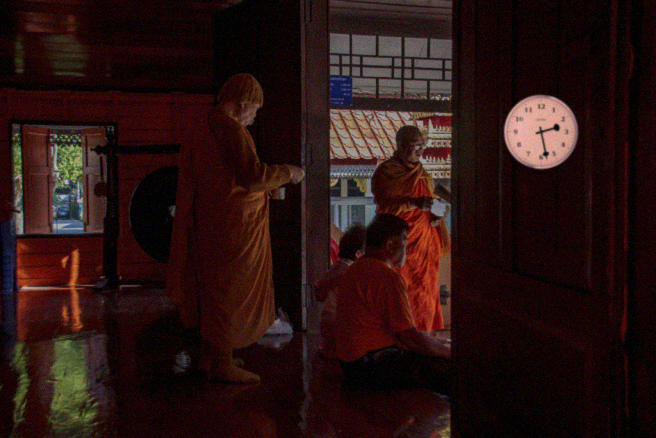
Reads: 2:28
